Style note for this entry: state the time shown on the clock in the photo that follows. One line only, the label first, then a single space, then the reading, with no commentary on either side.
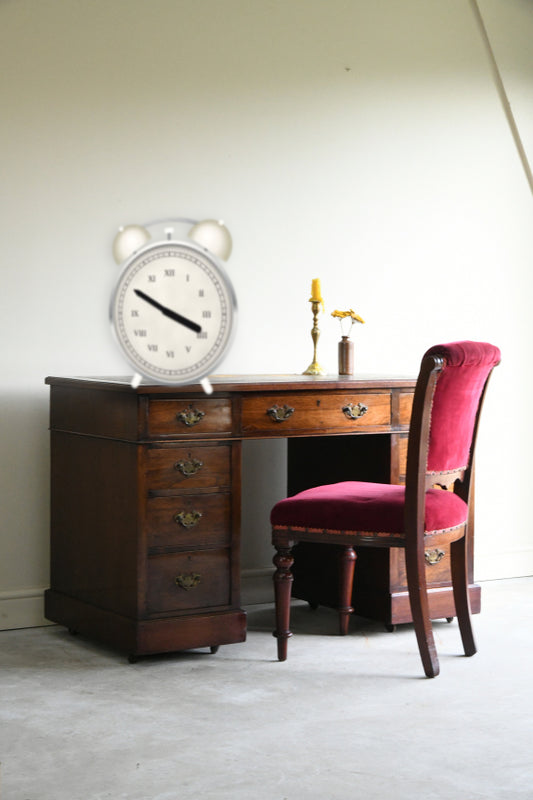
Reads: 3:50
